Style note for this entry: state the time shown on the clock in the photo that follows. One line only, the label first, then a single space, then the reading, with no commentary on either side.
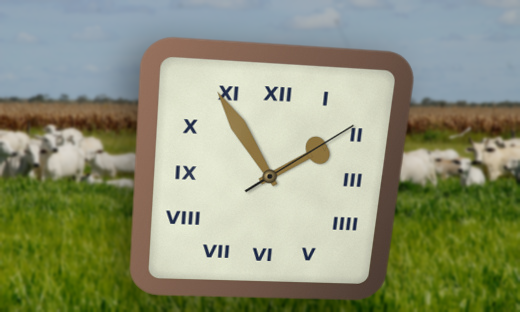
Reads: 1:54:09
